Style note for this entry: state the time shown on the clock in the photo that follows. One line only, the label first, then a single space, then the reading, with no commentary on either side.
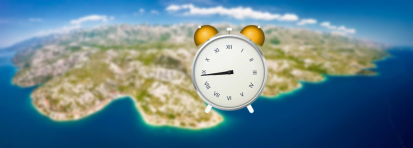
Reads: 8:44
